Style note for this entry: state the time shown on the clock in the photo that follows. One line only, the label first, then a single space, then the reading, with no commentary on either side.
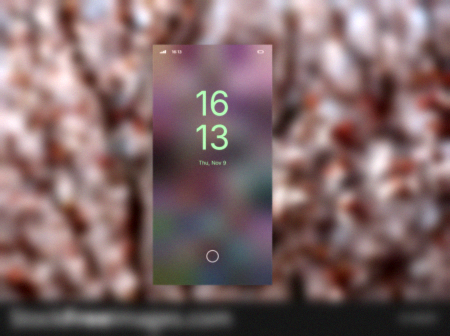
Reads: 16:13
